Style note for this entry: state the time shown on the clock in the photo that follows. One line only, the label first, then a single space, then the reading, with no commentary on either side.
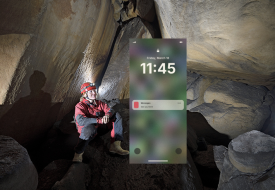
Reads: 11:45
